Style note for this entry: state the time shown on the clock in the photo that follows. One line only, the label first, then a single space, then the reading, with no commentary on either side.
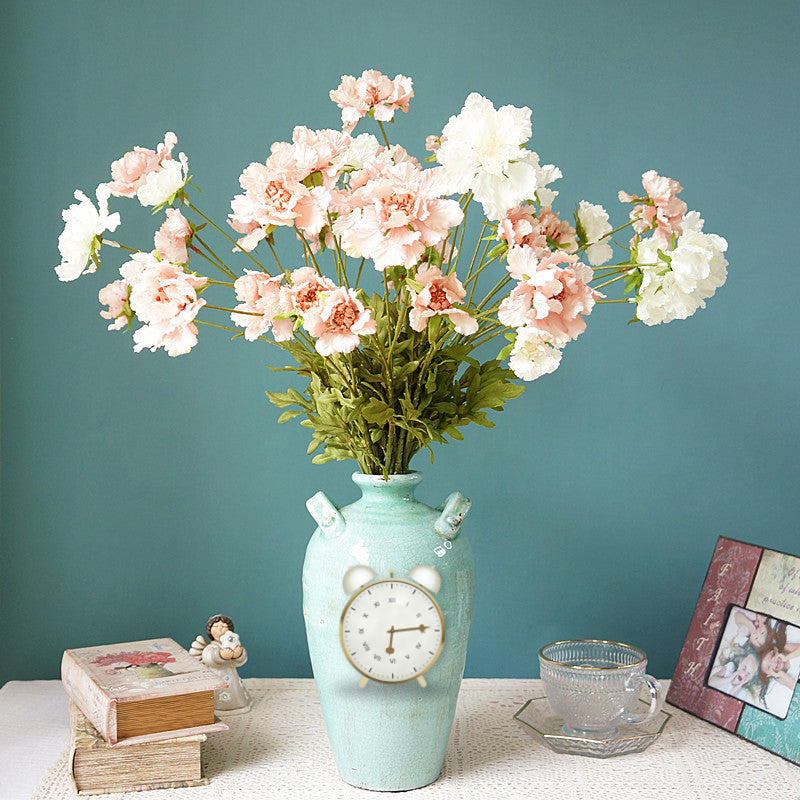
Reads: 6:14
